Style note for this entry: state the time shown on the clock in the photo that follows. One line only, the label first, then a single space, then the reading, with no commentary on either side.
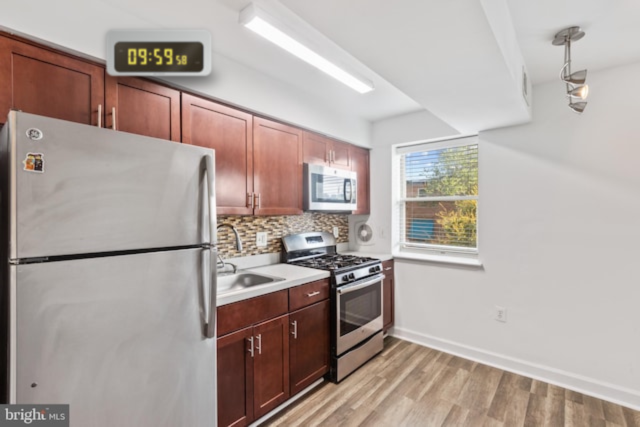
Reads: 9:59
